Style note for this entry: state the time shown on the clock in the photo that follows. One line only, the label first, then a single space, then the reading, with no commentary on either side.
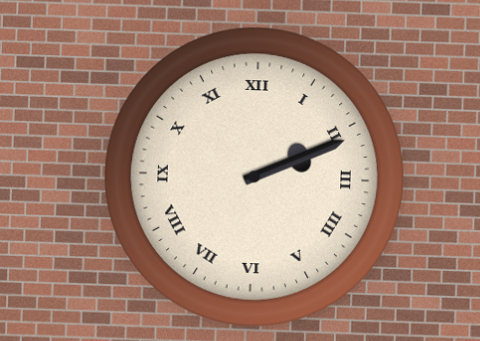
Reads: 2:11
